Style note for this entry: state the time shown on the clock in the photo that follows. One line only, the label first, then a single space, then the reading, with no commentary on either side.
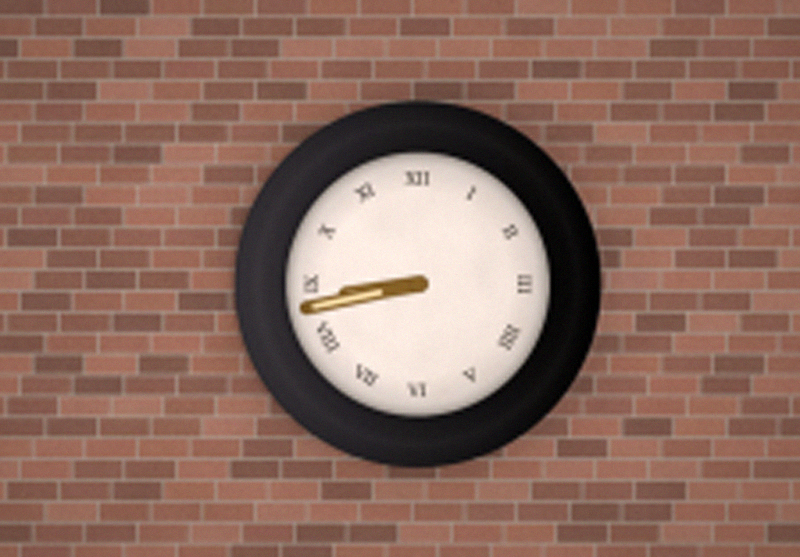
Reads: 8:43
